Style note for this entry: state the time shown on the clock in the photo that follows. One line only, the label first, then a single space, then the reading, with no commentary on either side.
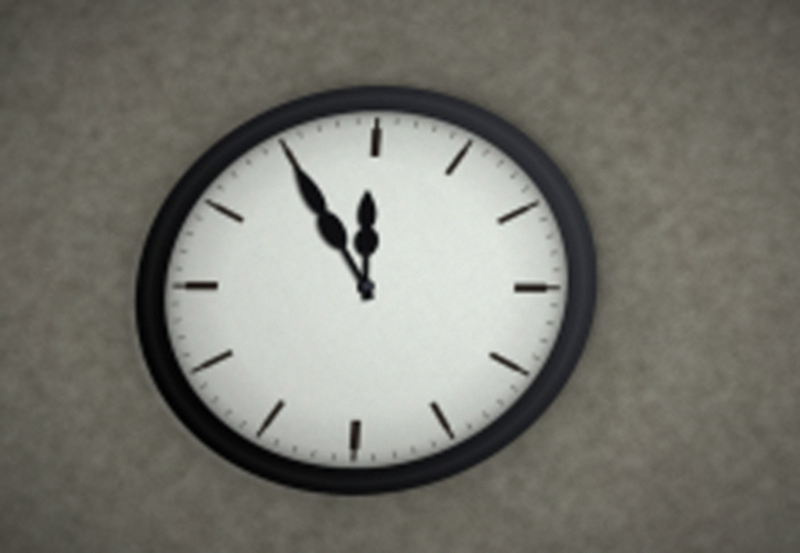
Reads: 11:55
